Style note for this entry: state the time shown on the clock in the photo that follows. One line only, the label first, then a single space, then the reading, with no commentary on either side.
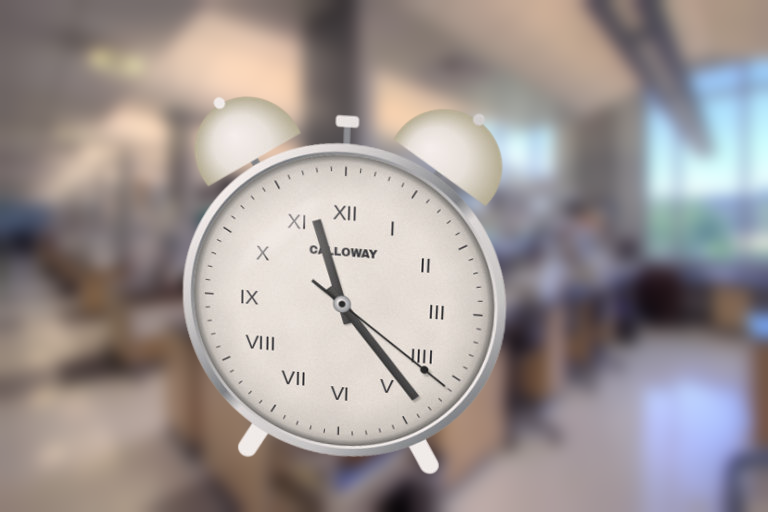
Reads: 11:23:21
